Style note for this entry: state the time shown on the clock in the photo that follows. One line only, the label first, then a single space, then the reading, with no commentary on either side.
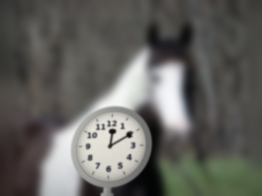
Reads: 12:10
